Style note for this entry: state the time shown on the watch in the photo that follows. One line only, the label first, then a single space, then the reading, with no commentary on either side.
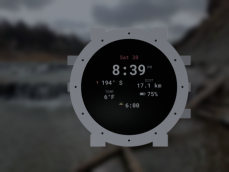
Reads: 8:39
